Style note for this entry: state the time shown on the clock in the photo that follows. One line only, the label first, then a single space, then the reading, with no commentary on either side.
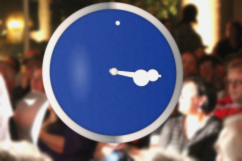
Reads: 3:15
